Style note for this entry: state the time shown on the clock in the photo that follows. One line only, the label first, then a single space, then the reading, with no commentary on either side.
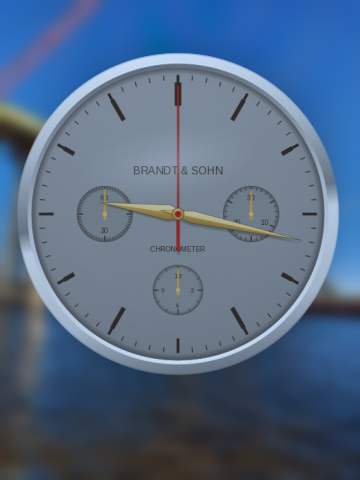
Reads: 9:17
